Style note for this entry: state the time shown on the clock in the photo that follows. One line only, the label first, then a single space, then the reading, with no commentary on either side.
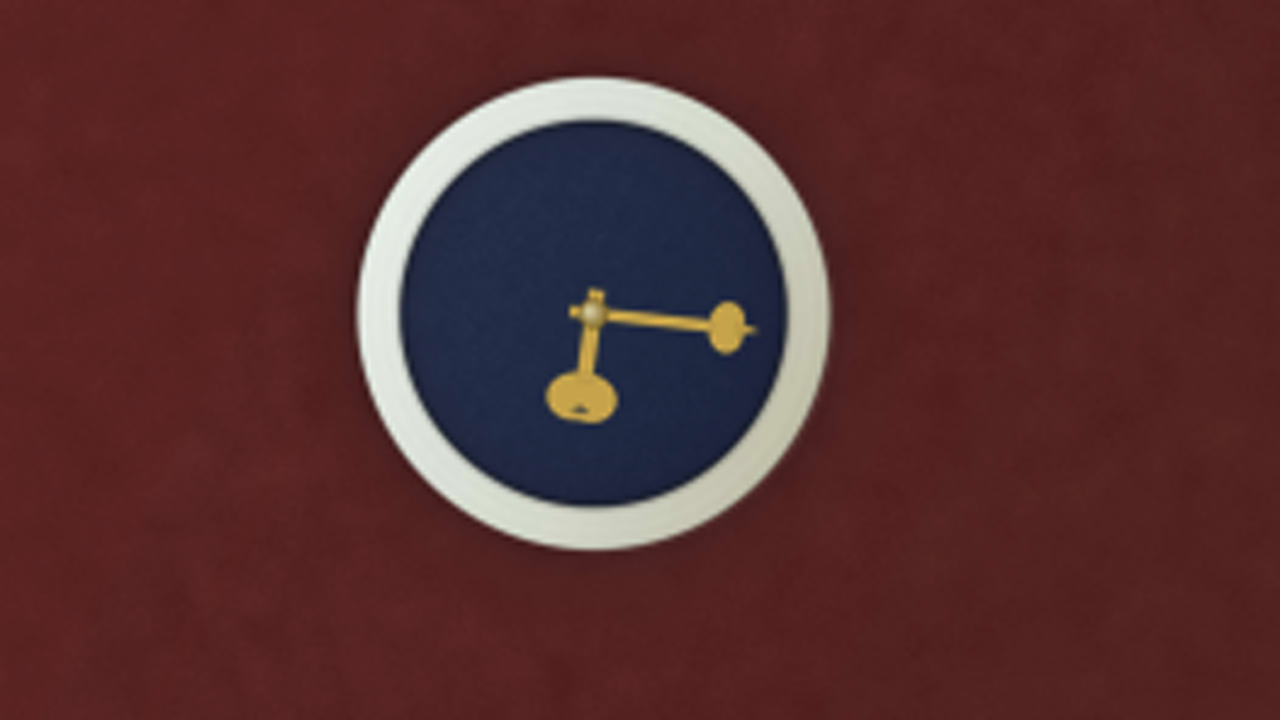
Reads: 6:16
